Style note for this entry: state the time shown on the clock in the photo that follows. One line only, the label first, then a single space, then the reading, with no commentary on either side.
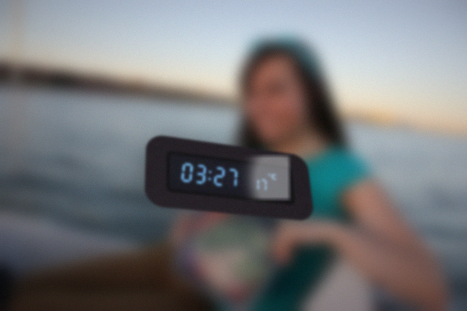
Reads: 3:27
